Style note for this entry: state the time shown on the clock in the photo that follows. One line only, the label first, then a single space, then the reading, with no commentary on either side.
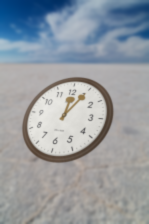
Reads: 12:05
